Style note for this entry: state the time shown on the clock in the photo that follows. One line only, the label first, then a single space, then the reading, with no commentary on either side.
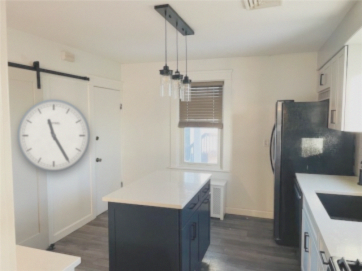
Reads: 11:25
